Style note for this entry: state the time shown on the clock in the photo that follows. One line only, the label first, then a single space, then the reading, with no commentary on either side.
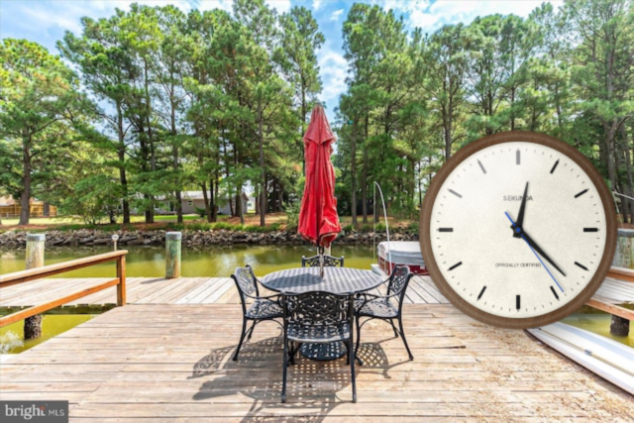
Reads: 12:22:24
